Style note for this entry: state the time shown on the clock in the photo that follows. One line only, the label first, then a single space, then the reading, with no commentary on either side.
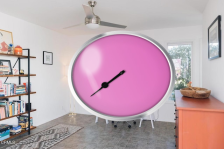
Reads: 7:38
